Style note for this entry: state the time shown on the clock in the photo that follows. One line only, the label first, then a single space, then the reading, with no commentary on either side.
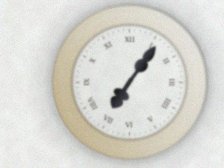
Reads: 7:06
